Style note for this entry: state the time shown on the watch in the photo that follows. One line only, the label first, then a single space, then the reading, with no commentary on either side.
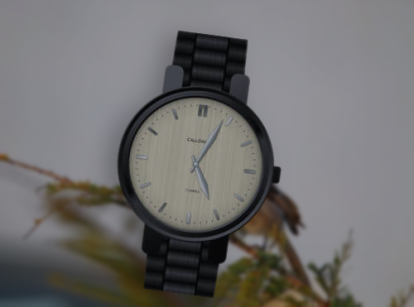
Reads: 5:04
